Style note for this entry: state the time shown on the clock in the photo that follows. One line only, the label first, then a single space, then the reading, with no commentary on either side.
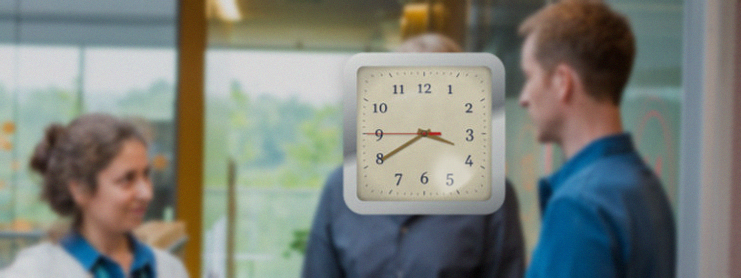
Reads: 3:39:45
